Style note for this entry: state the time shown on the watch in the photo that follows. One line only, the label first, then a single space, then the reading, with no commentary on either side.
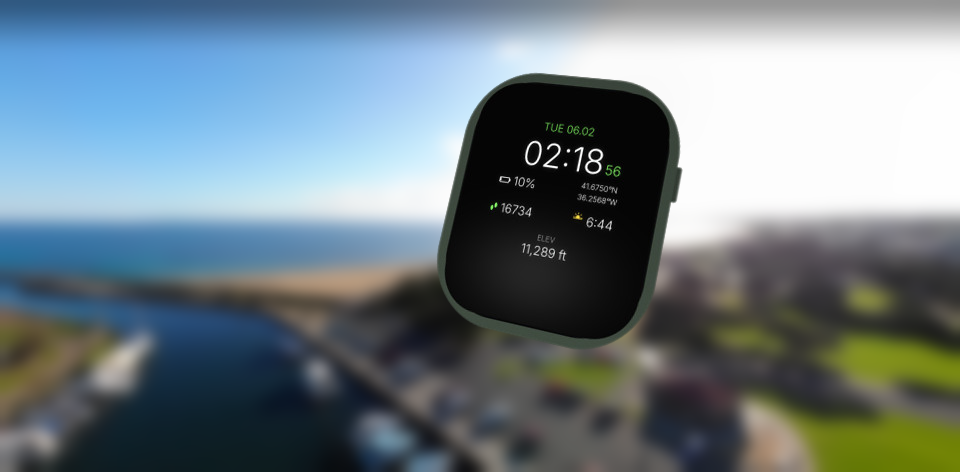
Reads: 2:18:56
